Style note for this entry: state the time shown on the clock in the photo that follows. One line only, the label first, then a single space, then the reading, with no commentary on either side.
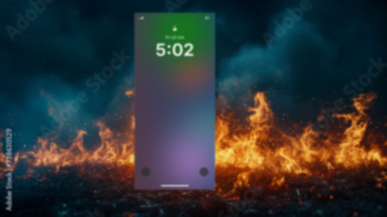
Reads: 5:02
